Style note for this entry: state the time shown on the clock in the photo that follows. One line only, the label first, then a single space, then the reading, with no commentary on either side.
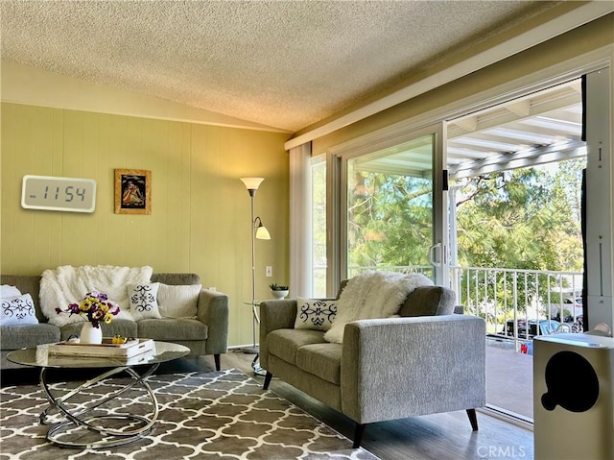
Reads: 11:54
